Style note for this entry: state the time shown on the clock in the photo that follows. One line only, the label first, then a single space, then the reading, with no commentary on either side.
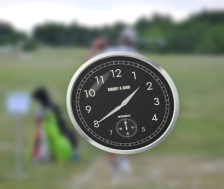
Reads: 1:40
